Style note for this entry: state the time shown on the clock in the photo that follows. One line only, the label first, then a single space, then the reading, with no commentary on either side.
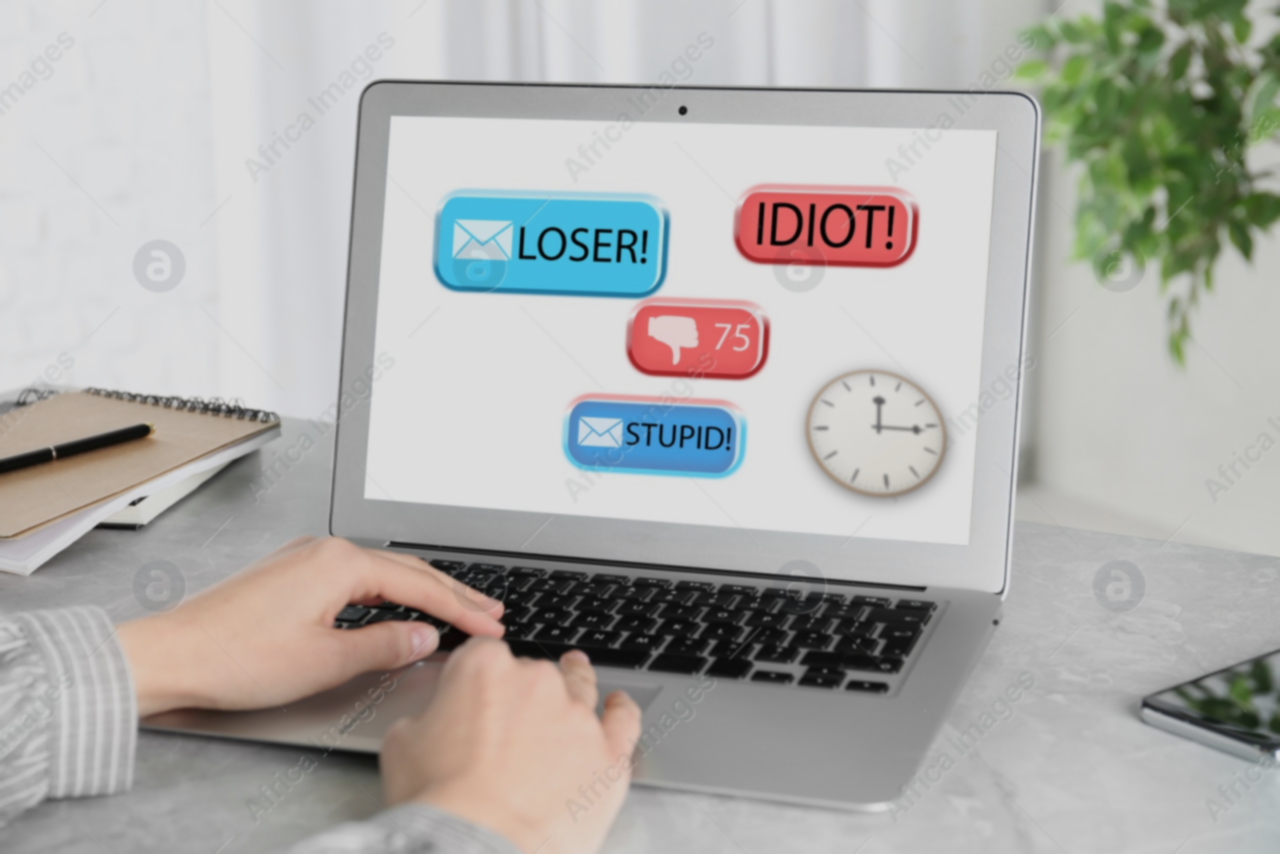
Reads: 12:16
